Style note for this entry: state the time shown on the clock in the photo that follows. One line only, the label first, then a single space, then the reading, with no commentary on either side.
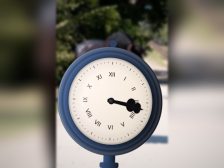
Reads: 3:17
